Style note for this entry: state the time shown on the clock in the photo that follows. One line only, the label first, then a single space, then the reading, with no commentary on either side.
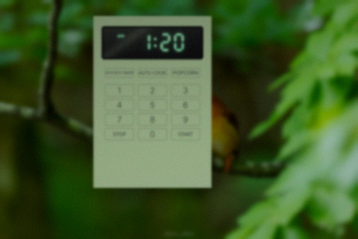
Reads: 1:20
